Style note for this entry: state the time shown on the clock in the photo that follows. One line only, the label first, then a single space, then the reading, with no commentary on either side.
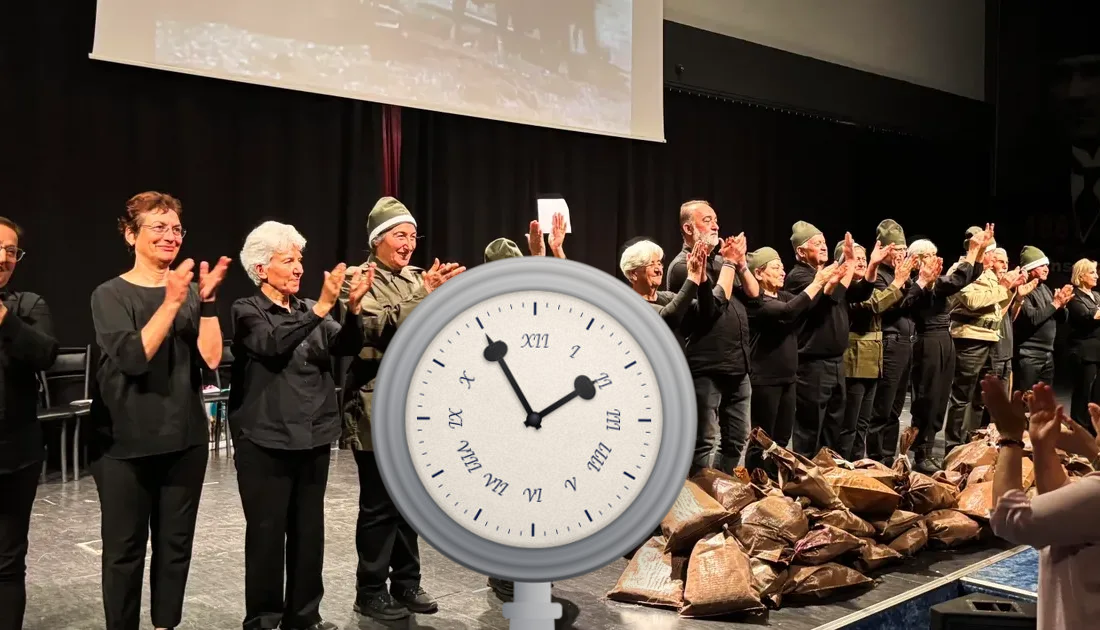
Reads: 1:55
